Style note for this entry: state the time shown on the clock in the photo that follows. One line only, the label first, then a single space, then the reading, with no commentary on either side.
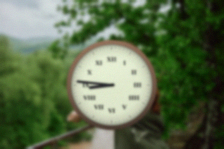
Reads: 8:46
